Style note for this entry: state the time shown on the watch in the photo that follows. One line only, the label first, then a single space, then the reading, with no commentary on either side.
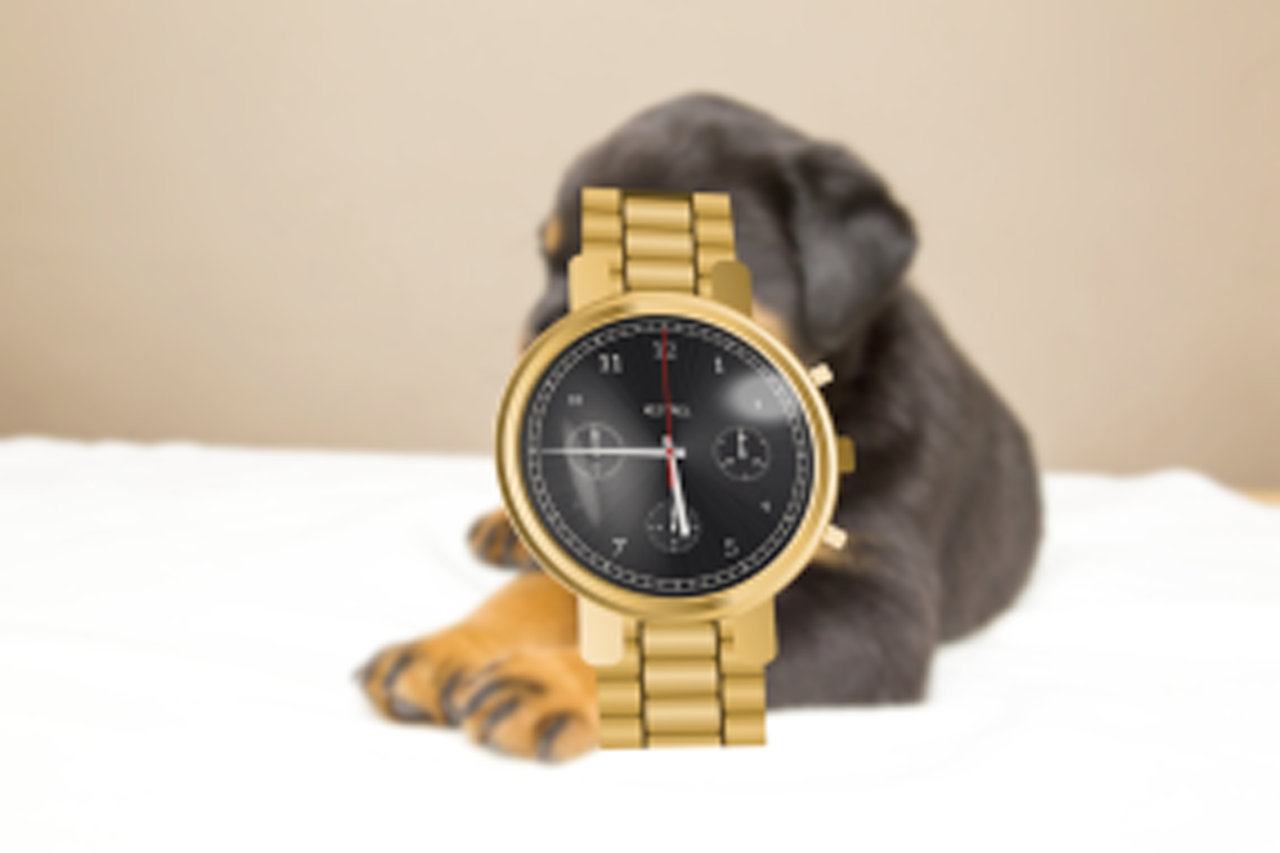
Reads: 5:45
